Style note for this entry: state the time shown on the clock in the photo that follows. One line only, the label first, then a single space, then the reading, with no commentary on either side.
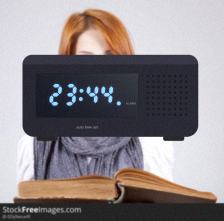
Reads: 23:44
